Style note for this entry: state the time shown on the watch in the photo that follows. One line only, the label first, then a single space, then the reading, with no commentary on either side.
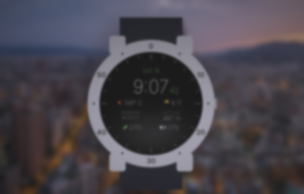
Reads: 9:07
